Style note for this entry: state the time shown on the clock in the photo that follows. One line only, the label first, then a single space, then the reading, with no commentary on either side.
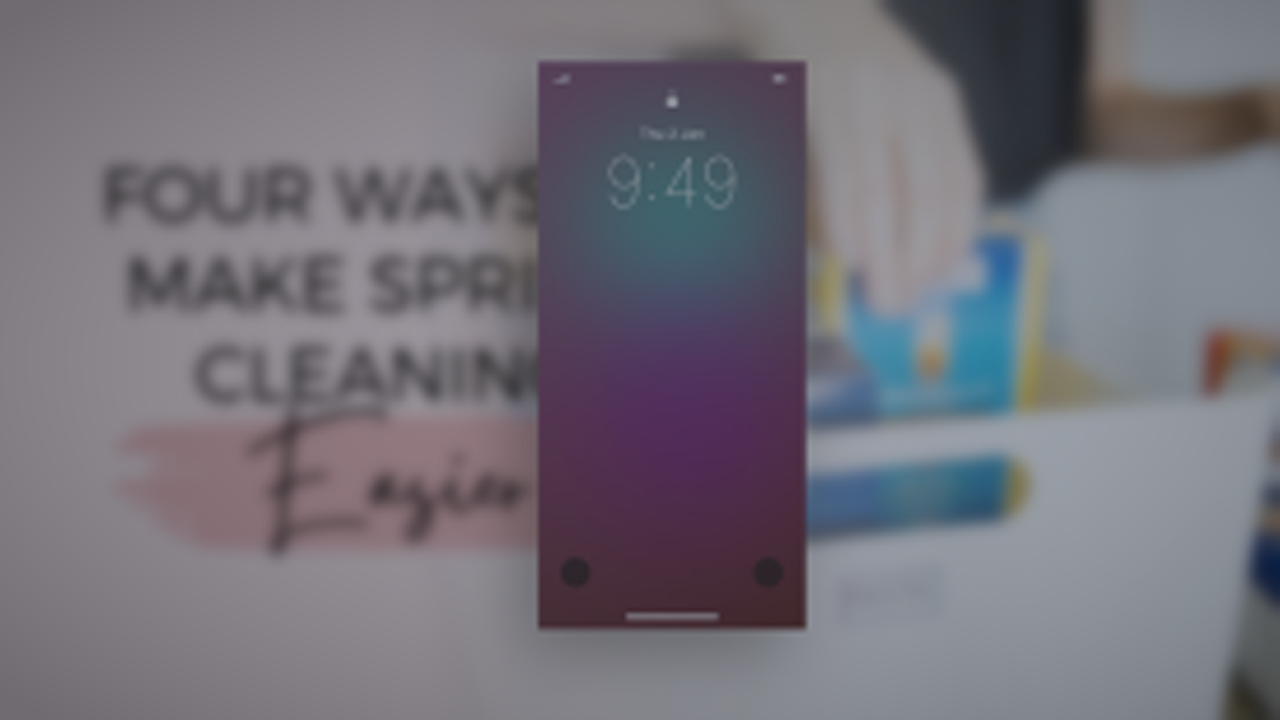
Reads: 9:49
